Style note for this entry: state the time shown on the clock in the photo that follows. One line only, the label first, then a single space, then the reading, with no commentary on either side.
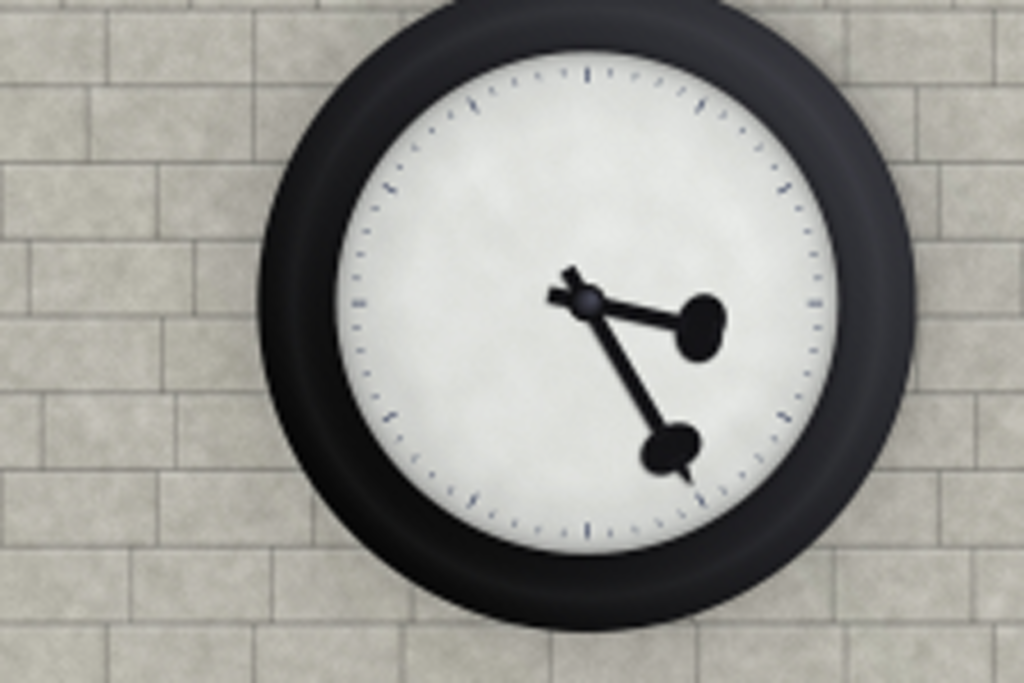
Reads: 3:25
